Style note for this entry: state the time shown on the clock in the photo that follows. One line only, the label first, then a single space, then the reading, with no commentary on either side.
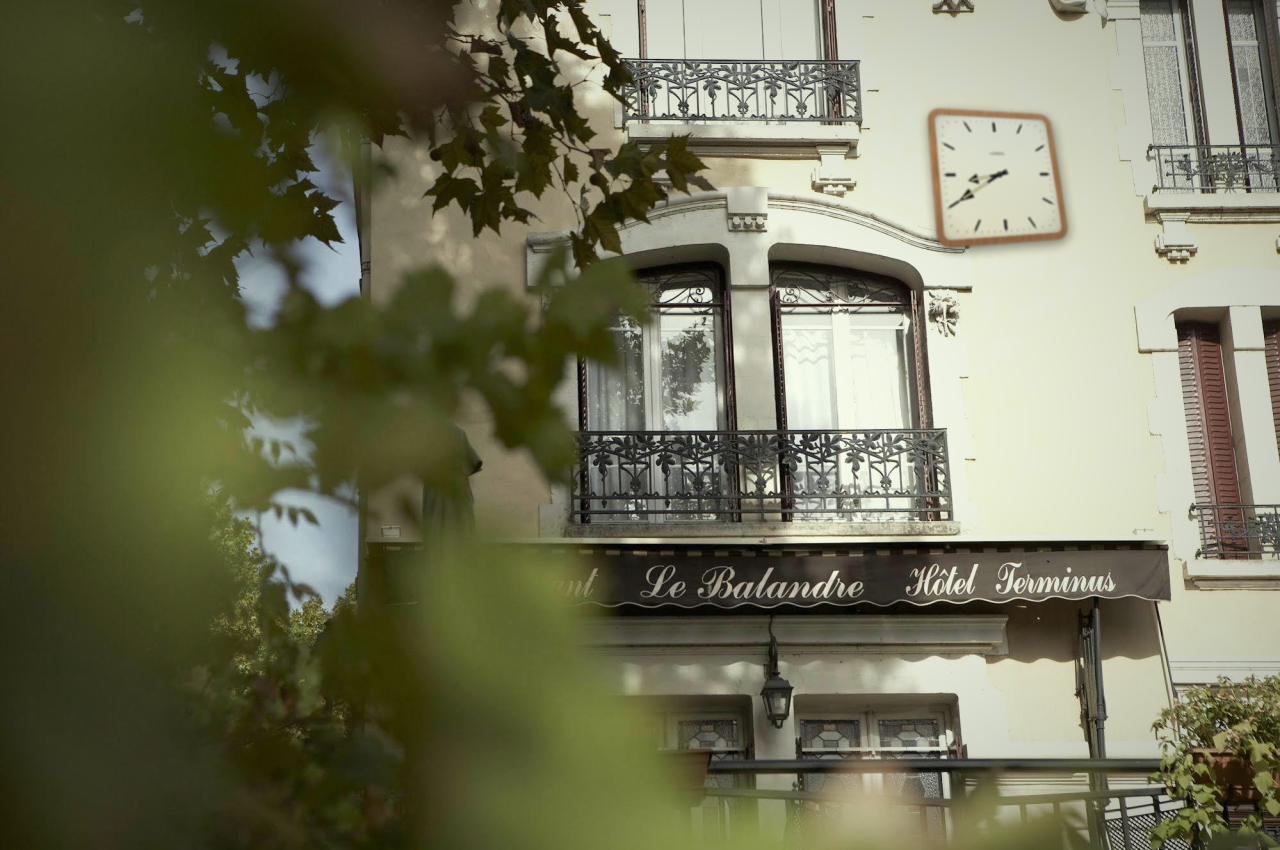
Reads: 8:40
